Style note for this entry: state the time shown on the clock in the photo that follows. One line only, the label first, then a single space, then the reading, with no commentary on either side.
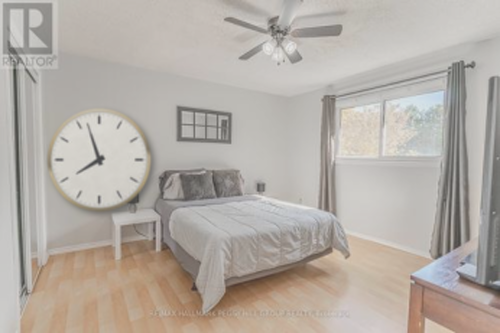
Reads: 7:57
